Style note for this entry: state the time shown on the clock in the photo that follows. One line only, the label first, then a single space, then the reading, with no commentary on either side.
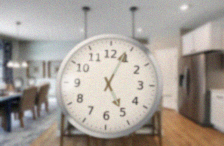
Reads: 5:04
